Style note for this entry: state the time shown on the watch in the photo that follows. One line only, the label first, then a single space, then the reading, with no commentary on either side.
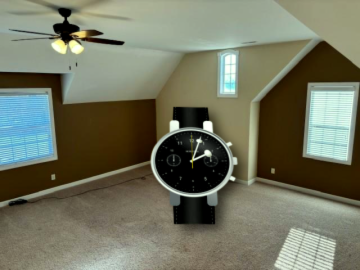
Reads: 2:03
